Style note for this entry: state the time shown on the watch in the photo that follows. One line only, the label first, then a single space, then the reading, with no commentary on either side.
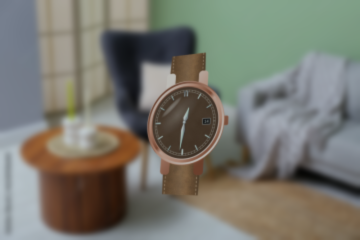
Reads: 12:31
